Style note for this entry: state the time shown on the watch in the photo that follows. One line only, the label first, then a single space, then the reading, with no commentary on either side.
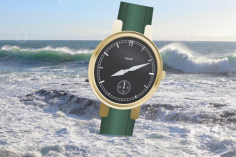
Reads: 8:11
